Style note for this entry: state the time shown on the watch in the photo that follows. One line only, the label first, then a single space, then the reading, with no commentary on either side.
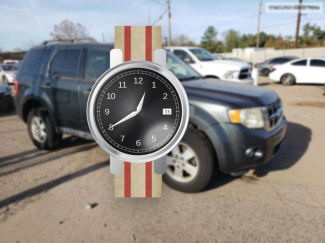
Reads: 12:40
